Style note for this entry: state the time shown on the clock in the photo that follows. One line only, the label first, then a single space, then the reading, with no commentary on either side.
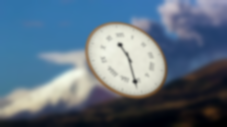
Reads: 11:31
